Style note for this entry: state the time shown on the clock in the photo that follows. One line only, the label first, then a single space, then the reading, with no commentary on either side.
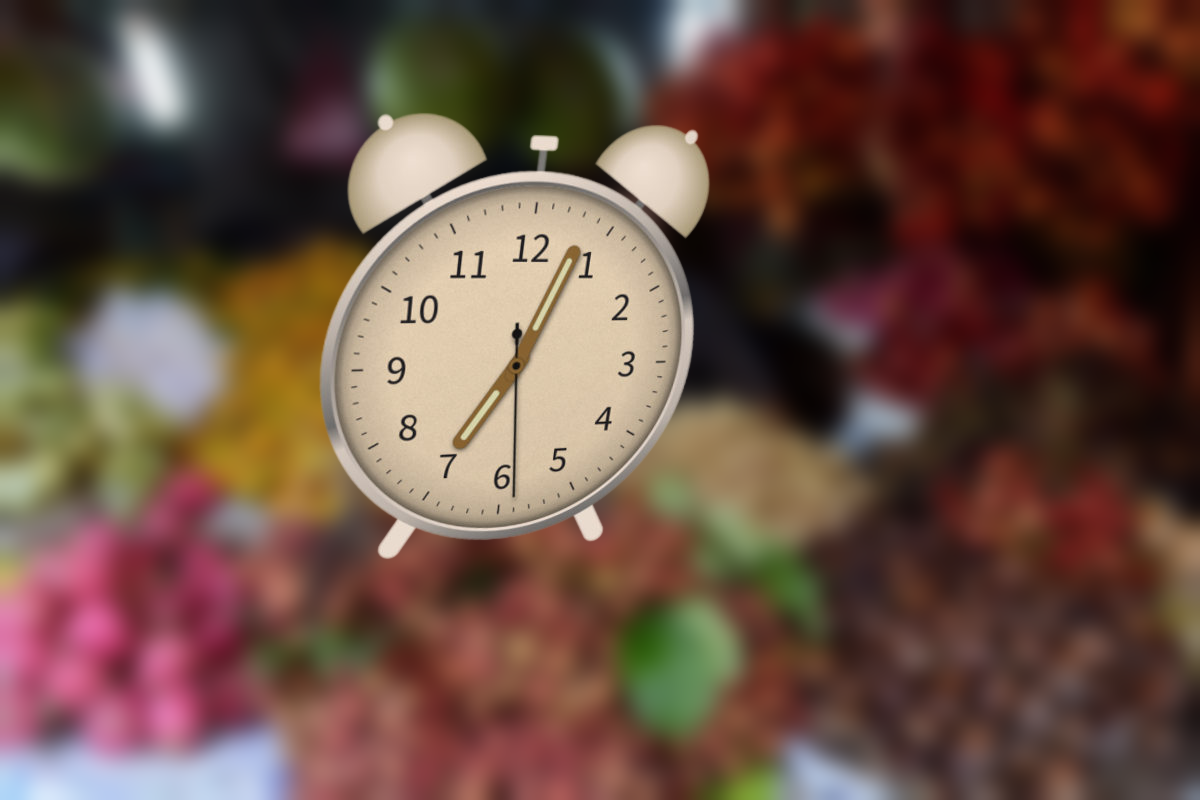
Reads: 7:03:29
